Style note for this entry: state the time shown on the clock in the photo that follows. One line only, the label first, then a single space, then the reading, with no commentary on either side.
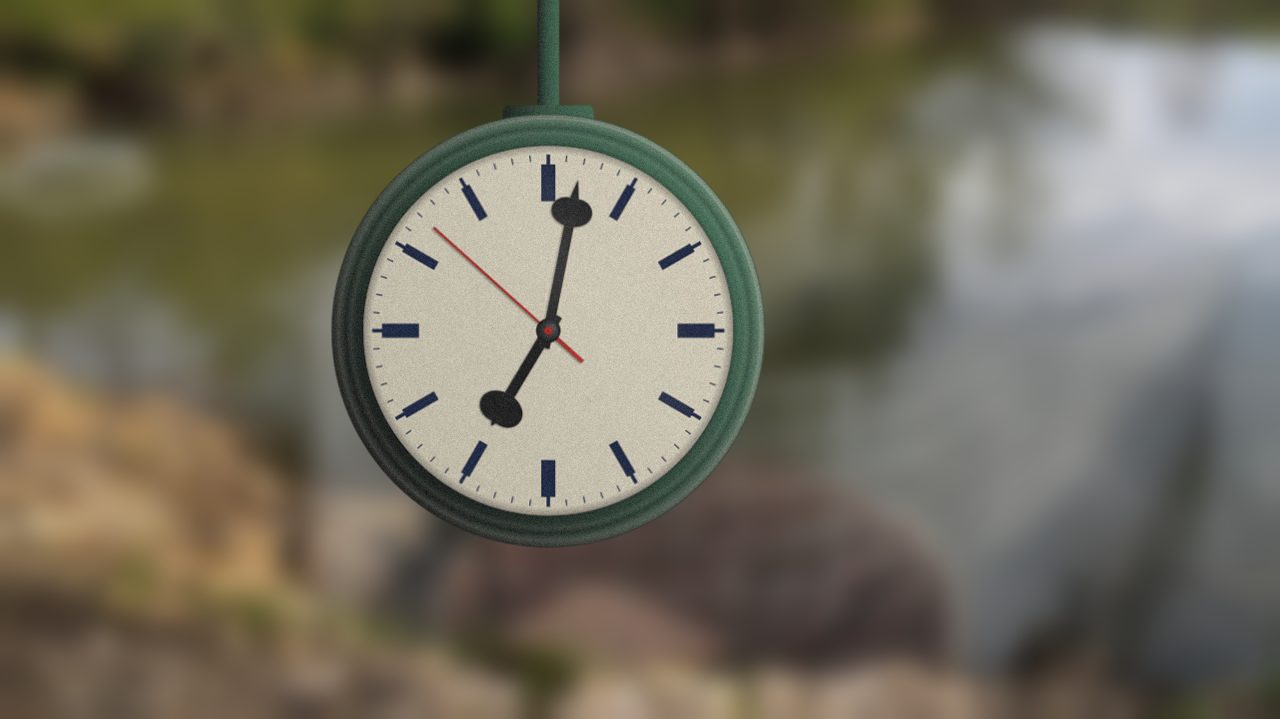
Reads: 7:01:52
